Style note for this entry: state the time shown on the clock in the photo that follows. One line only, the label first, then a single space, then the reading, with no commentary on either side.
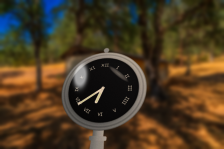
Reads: 6:39
